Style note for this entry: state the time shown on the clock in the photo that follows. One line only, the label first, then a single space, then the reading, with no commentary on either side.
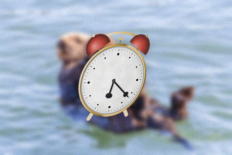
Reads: 6:22
